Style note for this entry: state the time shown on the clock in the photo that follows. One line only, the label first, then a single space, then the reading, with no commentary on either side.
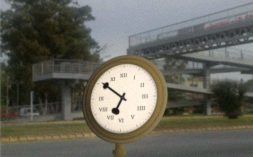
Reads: 6:51
